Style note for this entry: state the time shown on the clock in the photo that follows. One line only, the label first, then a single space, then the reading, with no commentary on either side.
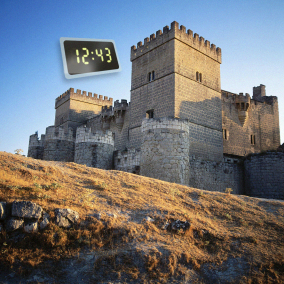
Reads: 12:43
